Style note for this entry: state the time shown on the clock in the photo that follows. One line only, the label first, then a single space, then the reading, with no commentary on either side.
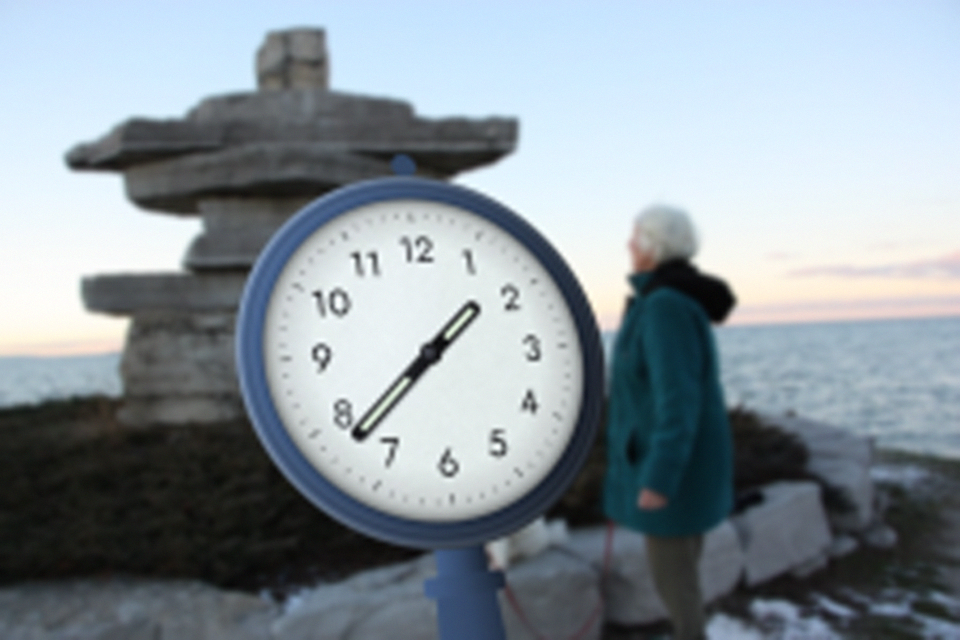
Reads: 1:38
